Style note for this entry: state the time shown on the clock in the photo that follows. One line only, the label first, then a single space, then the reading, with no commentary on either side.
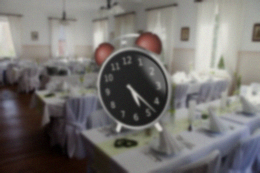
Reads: 5:23
